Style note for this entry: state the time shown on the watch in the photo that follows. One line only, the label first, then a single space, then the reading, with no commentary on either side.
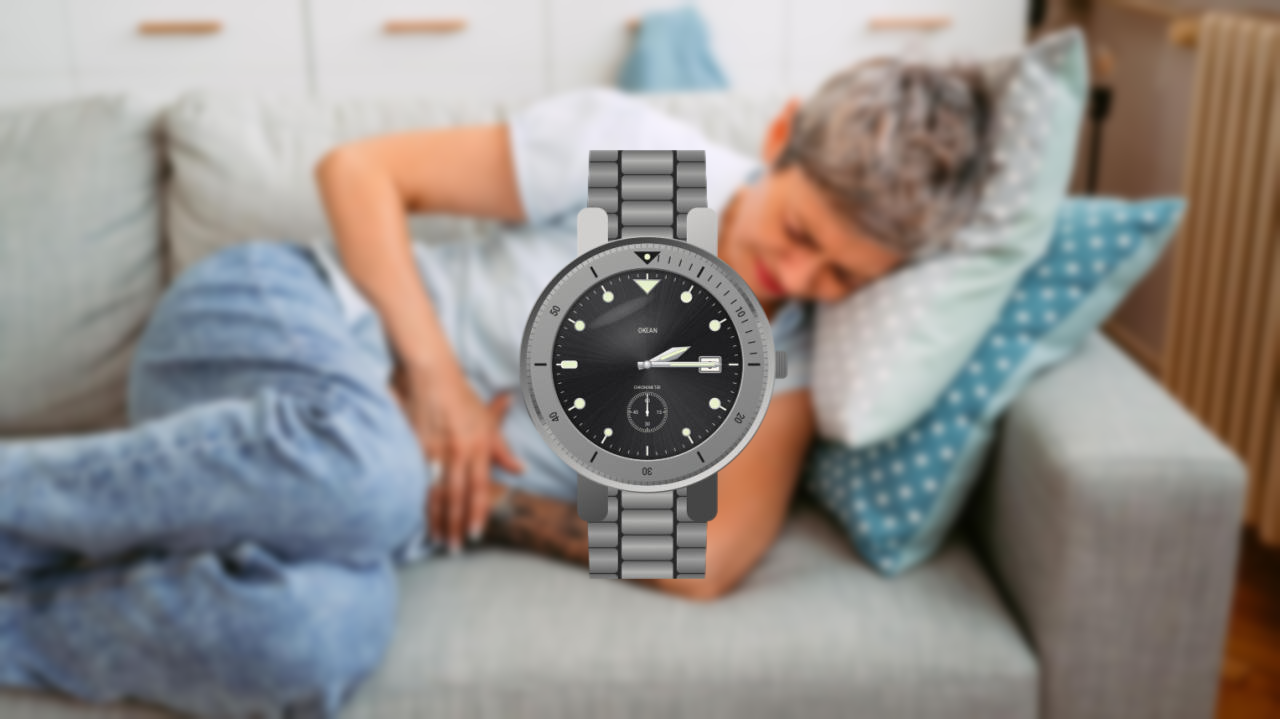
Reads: 2:15
